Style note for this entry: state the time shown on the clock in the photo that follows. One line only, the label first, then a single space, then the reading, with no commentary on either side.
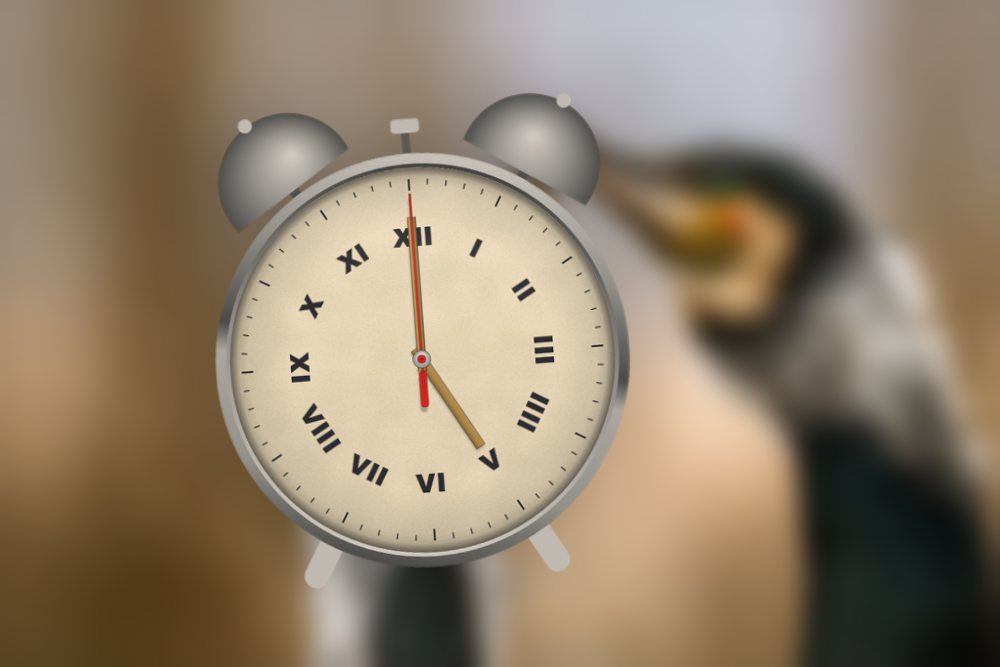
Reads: 5:00:00
